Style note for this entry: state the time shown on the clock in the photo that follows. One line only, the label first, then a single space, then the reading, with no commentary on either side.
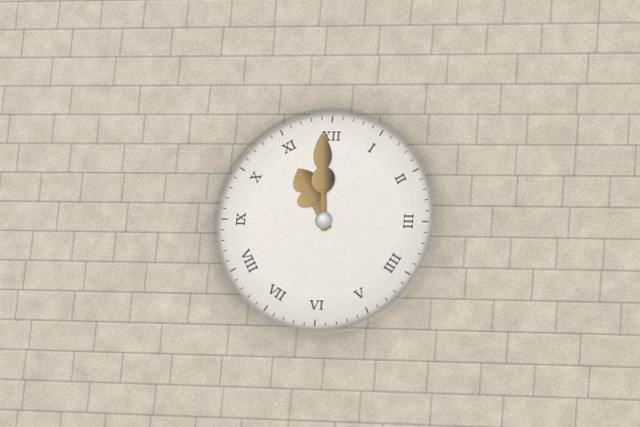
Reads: 10:59
